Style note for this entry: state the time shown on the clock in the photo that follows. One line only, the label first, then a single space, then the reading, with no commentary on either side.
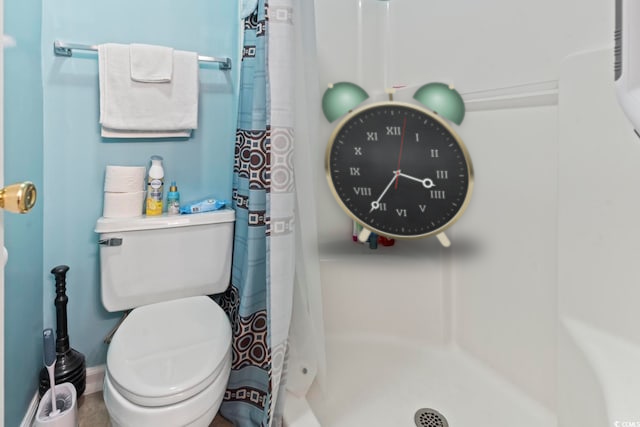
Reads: 3:36:02
